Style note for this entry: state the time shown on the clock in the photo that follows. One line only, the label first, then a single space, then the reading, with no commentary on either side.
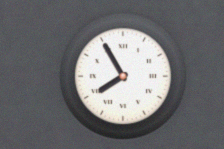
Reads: 7:55
